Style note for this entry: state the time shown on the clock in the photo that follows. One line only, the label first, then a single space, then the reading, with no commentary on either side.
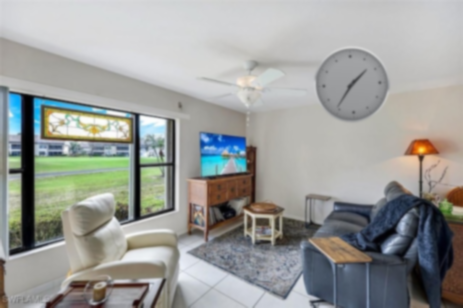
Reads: 1:36
